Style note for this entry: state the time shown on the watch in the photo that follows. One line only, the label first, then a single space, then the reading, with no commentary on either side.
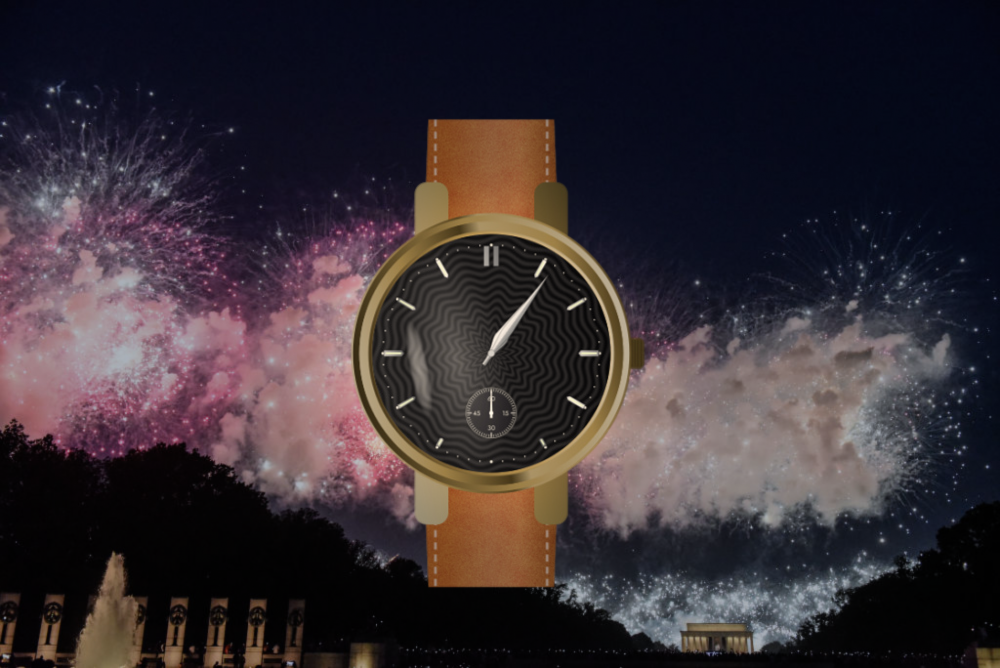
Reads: 1:06
